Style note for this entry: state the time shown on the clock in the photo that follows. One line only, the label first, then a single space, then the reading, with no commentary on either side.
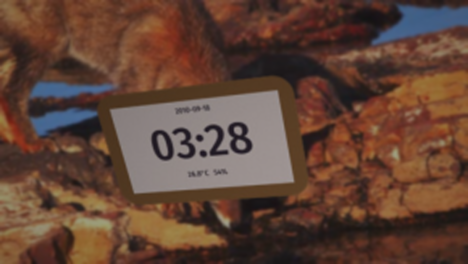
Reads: 3:28
